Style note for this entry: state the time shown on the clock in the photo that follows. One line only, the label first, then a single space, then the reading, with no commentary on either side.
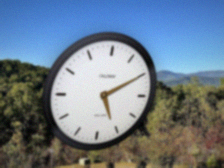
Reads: 5:10
